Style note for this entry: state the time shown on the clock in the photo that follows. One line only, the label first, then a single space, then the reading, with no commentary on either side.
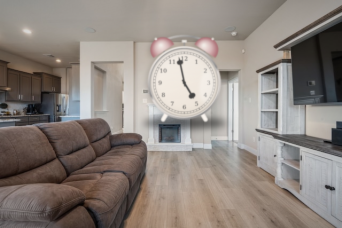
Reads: 4:58
